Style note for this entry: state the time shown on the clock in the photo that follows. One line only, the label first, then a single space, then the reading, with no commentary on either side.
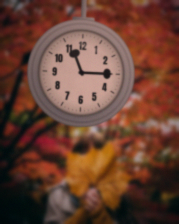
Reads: 11:15
